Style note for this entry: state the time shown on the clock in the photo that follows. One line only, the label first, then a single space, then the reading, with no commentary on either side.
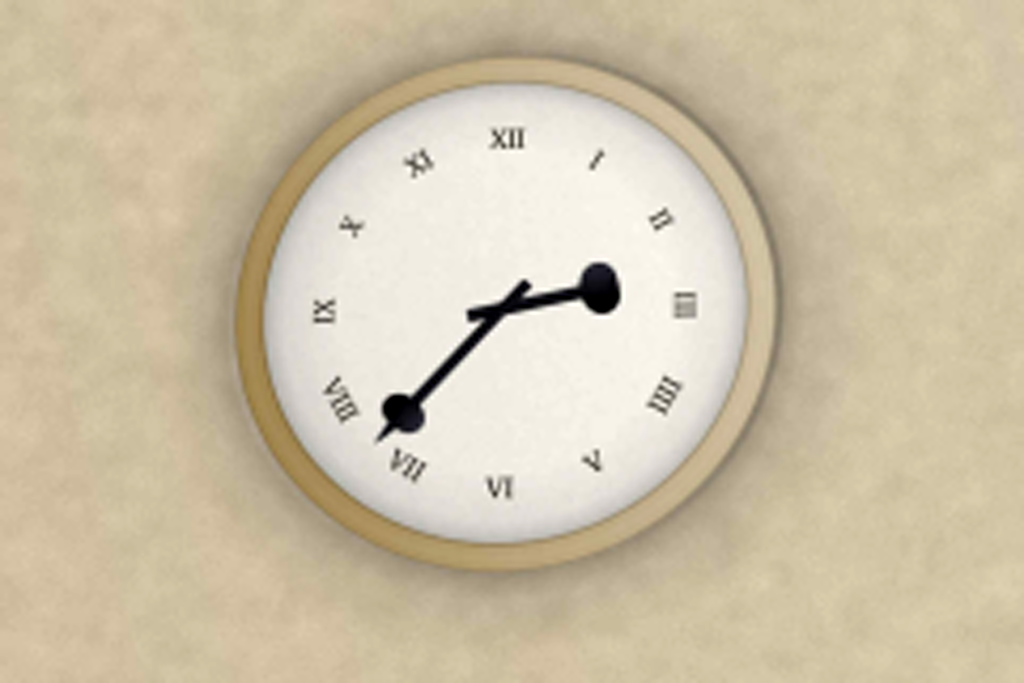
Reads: 2:37
